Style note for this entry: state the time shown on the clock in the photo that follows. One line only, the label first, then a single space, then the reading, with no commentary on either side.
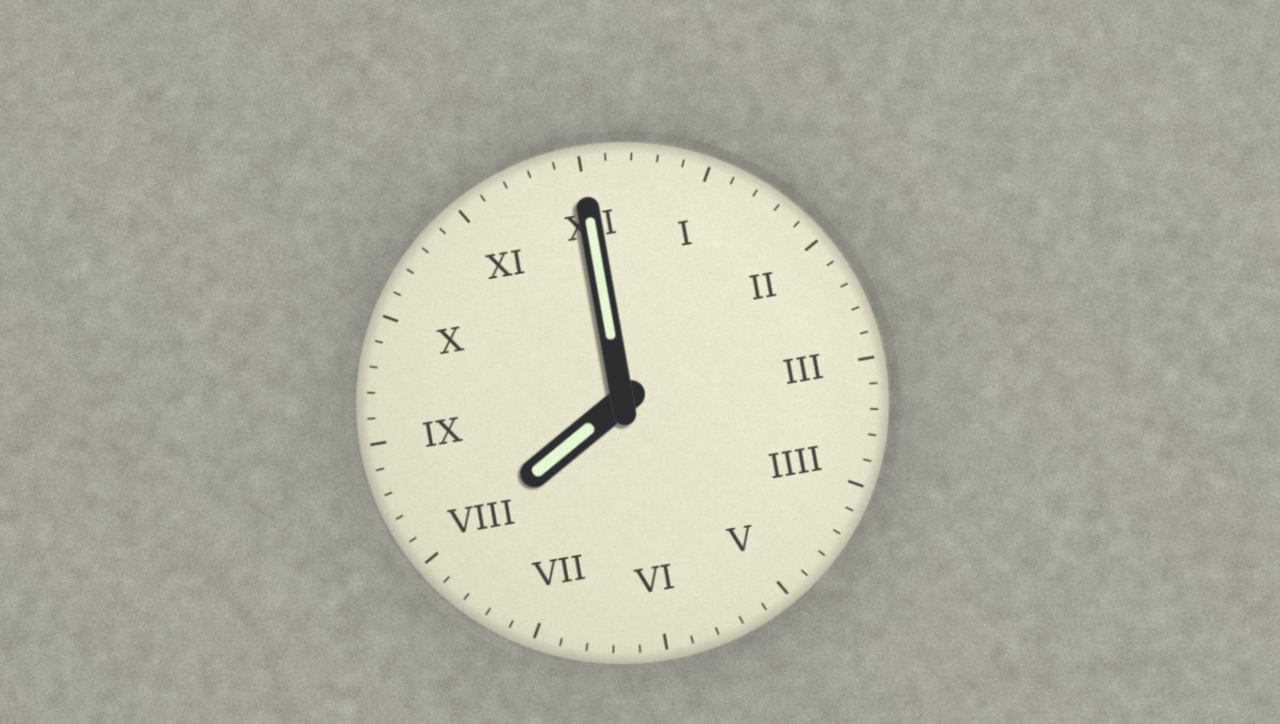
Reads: 8:00
